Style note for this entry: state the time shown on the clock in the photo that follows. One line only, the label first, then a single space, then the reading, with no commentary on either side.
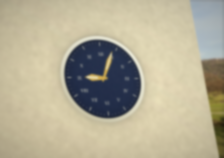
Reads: 9:04
